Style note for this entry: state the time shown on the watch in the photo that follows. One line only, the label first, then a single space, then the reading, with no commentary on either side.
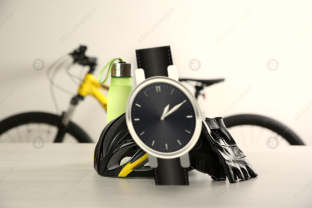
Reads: 1:10
